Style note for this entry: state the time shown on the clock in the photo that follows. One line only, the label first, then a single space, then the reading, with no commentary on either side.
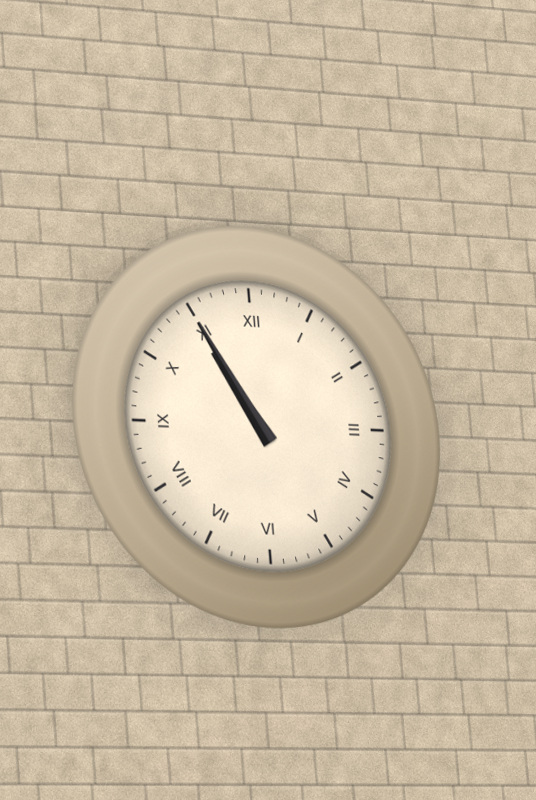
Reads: 10:55
